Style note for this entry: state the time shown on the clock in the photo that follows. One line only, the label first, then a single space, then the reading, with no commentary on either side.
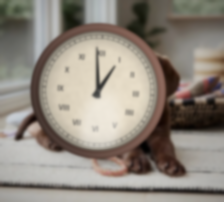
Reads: 12:59
